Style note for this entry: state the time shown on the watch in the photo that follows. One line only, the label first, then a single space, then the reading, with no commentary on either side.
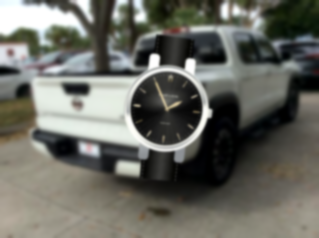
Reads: 1:55
